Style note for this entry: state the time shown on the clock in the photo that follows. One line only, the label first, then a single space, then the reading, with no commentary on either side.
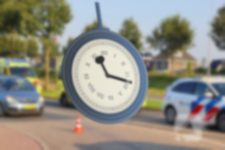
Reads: 11:18
